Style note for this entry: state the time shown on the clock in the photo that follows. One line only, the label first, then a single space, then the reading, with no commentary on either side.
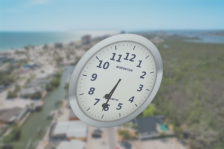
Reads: 6:31
